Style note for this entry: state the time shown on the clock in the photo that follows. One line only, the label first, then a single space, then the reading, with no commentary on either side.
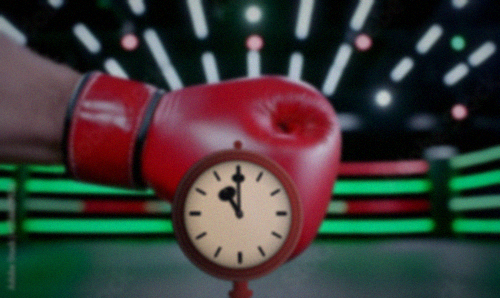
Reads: 11:00
